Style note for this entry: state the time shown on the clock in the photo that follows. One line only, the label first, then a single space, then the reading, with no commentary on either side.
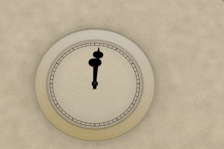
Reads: 12:01
